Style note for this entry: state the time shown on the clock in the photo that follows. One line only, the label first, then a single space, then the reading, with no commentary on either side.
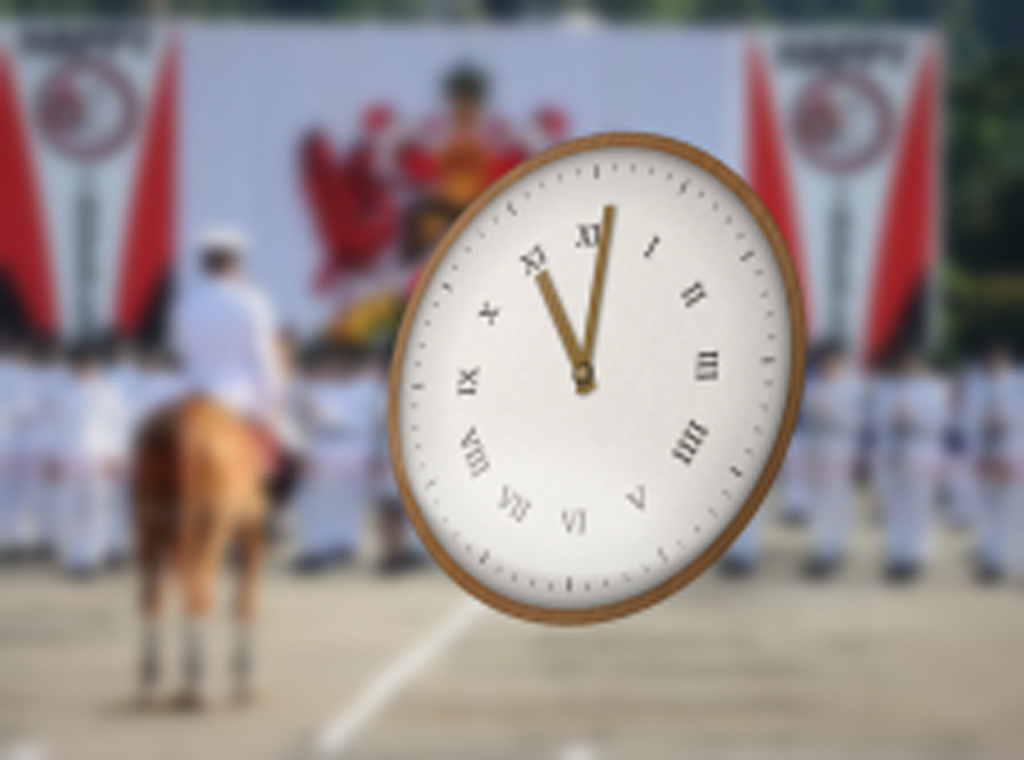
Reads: 11:01
